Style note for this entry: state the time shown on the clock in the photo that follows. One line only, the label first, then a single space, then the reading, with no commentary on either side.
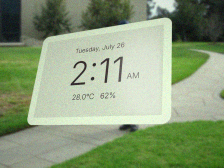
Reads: 2:11
